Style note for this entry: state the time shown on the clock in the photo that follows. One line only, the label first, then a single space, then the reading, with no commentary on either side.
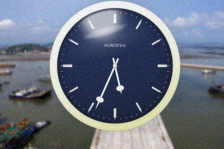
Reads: 5:34
